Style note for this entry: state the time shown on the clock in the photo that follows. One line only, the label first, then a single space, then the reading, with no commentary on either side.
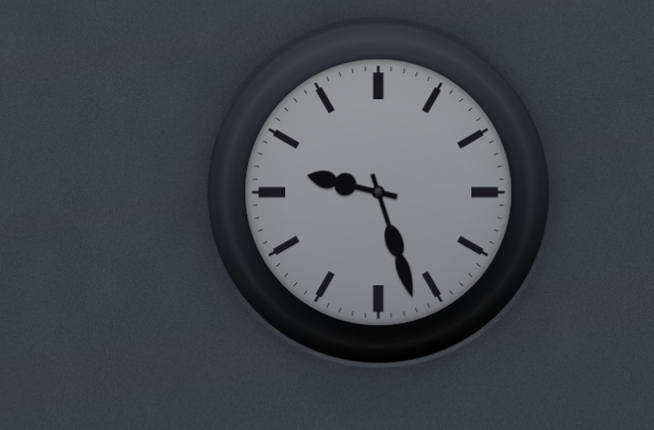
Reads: 9:27
